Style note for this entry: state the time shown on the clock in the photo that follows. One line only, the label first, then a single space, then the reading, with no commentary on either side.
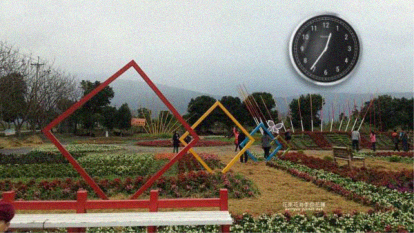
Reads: 12:36
